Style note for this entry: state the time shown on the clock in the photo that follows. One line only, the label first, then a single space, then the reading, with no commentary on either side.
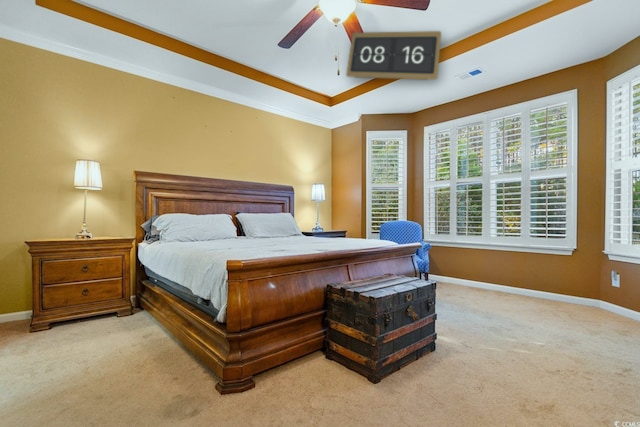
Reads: 8:16
